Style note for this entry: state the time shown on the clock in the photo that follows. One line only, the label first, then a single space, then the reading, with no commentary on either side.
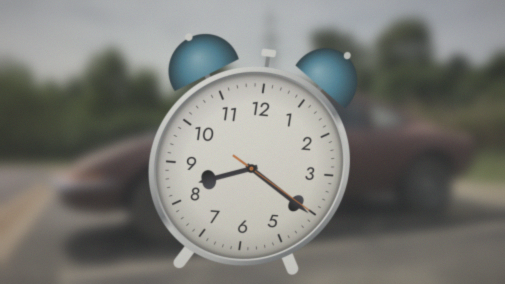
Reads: 8:20:20
